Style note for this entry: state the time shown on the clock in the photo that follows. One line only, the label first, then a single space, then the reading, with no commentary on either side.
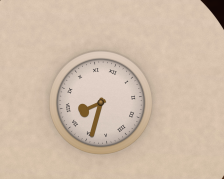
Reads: 7:29
